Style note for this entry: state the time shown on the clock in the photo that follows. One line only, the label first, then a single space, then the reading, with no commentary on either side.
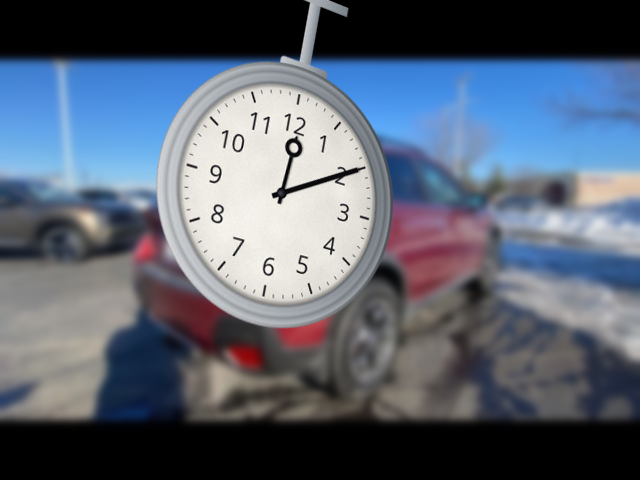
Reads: 12:10
